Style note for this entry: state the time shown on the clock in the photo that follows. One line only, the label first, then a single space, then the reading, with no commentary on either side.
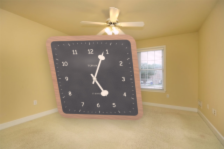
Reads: 5:04
